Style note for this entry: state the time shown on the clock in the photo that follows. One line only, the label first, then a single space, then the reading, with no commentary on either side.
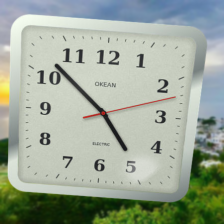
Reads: 4:52:12
